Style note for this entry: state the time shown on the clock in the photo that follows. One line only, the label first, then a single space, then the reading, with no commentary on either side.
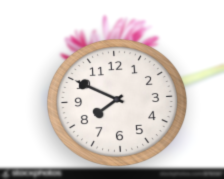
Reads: 7:50
